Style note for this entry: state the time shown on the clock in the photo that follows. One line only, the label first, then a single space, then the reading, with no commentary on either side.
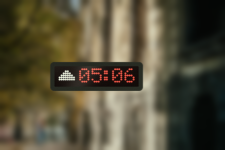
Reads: 5:06
